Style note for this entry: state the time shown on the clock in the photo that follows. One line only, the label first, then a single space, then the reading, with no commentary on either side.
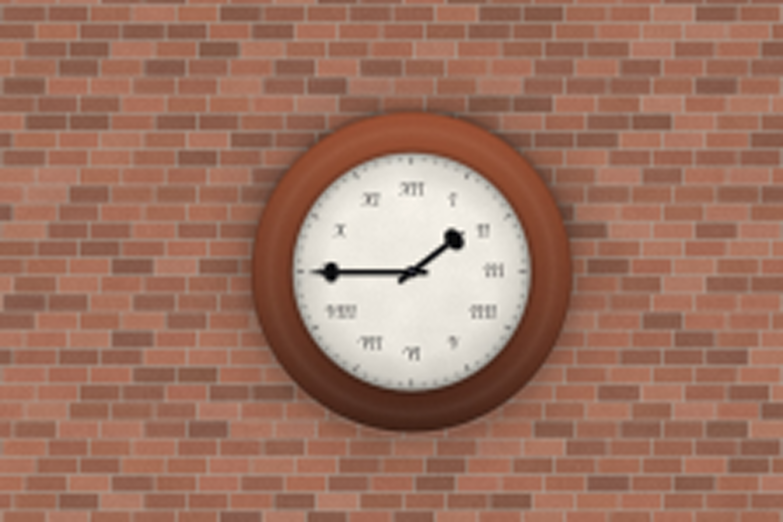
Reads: 1:45
